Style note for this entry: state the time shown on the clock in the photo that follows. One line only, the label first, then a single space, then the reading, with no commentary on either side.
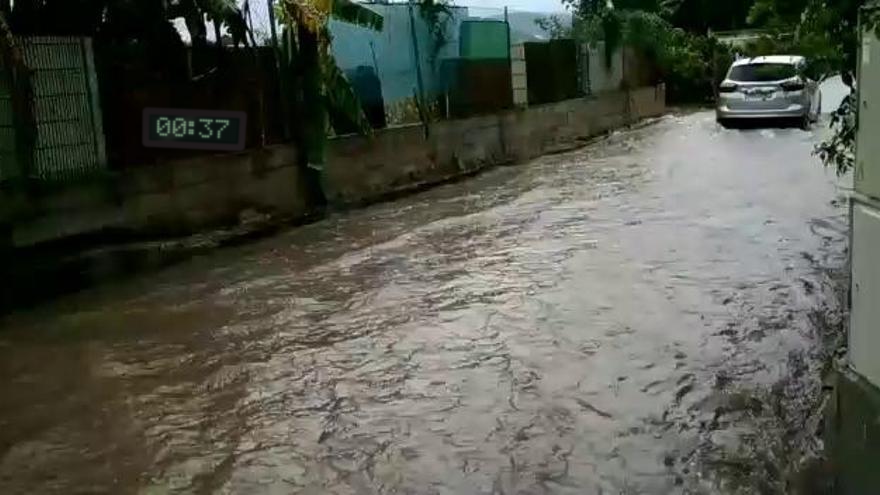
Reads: 0:37
